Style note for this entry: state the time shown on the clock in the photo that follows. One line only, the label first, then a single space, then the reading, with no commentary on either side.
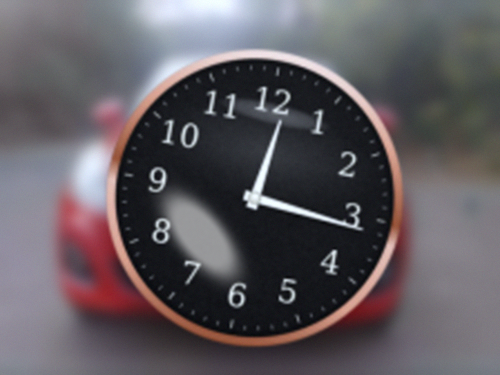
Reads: 12:16
